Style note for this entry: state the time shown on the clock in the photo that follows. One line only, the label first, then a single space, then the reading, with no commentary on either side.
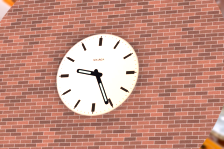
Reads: 9:26
